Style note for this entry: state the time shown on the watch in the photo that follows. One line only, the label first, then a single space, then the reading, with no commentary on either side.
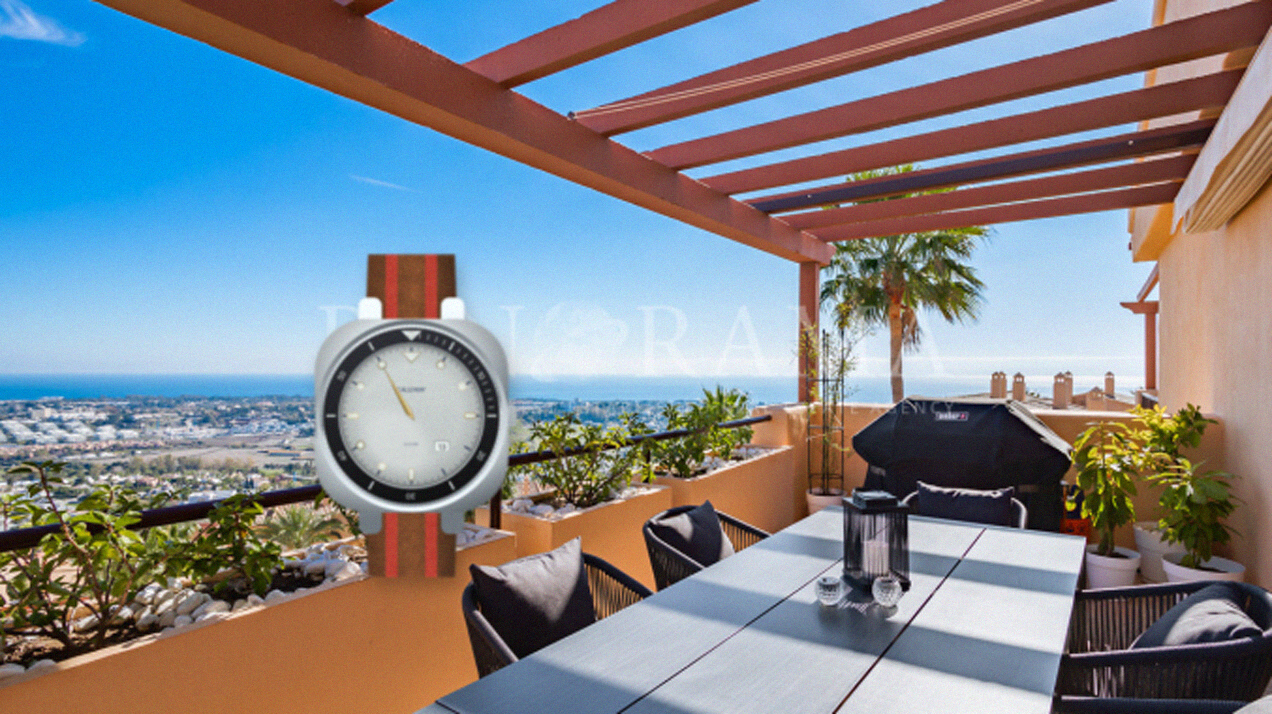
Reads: 10:55
